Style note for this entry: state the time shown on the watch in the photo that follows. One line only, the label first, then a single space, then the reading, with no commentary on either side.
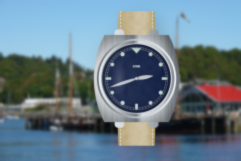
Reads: 2:42
